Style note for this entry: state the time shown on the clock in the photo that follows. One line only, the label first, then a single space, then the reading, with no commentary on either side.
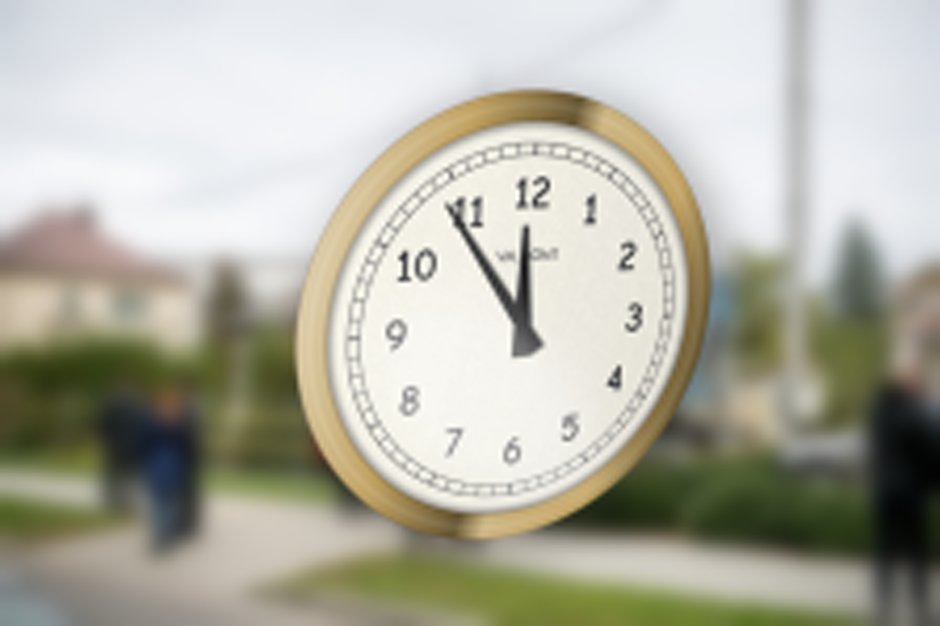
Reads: 11:54
